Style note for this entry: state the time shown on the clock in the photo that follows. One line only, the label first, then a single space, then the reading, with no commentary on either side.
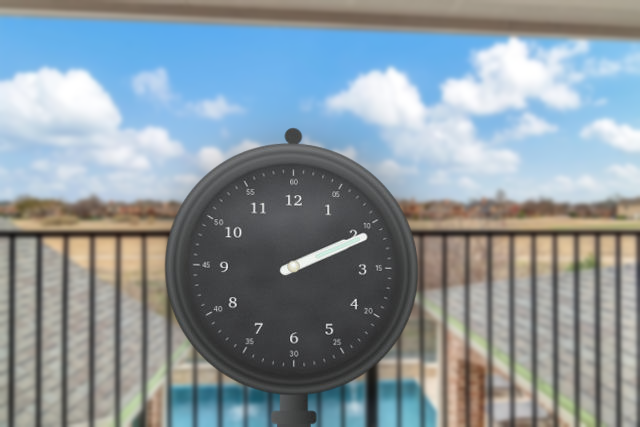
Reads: 2:11
